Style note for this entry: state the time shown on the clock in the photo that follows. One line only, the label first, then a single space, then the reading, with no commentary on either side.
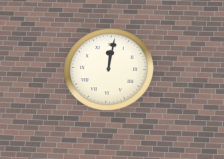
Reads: 12:01
